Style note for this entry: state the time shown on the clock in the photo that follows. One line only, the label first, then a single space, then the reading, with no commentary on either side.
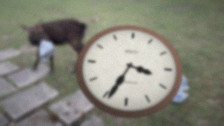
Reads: 3:34
